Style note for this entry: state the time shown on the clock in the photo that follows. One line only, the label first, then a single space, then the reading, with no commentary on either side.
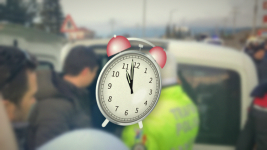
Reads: 10:58
